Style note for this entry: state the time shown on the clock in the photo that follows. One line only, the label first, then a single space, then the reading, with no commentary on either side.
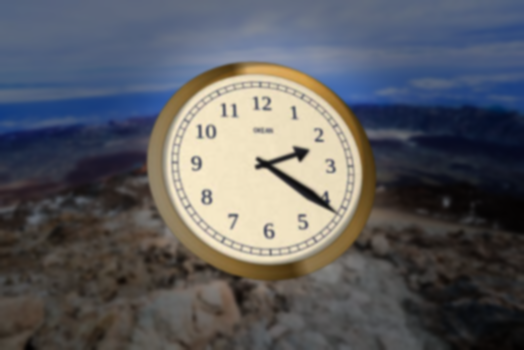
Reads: 2:21
